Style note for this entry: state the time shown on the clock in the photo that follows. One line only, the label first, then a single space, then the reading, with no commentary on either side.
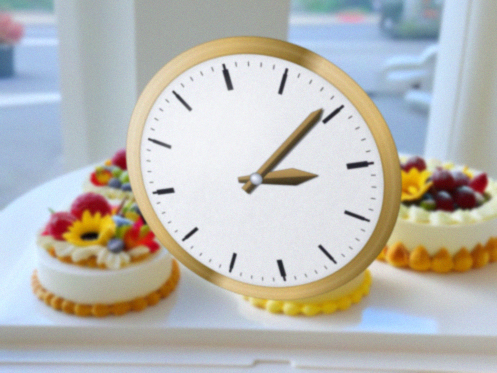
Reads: 3:09
